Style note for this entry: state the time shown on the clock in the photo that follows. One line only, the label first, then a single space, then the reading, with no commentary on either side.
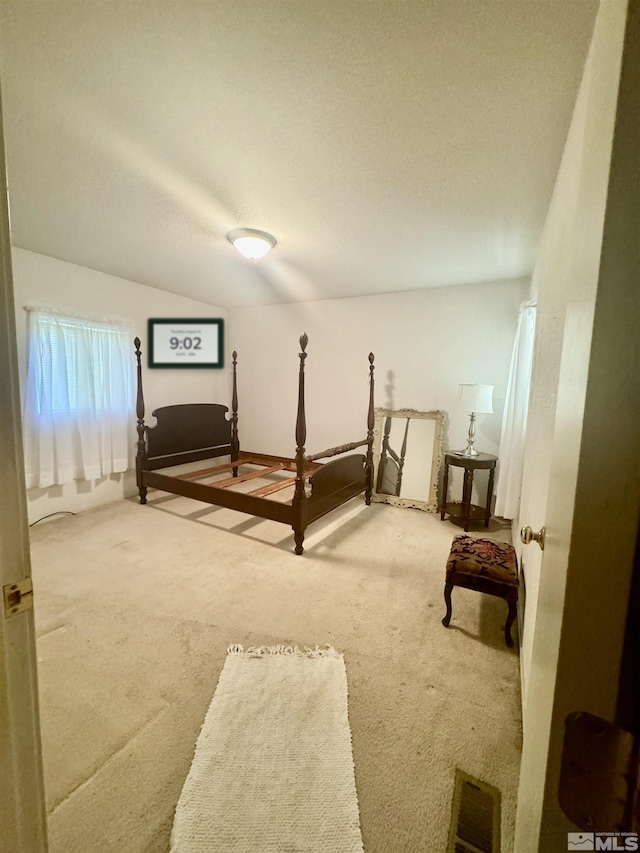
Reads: 9:02
